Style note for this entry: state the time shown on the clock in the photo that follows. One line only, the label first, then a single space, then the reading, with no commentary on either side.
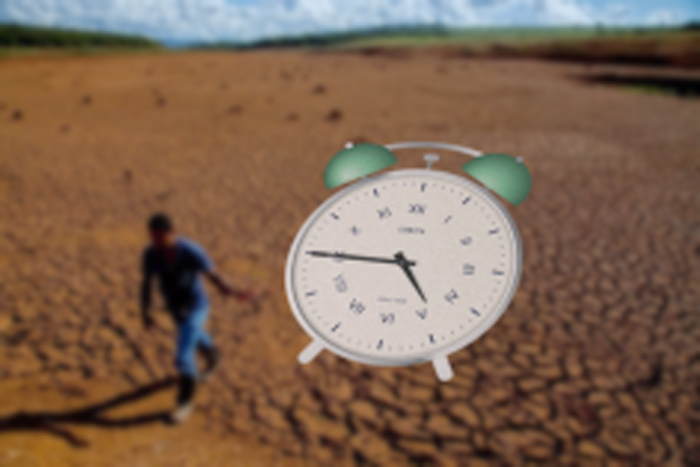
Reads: 4:45
